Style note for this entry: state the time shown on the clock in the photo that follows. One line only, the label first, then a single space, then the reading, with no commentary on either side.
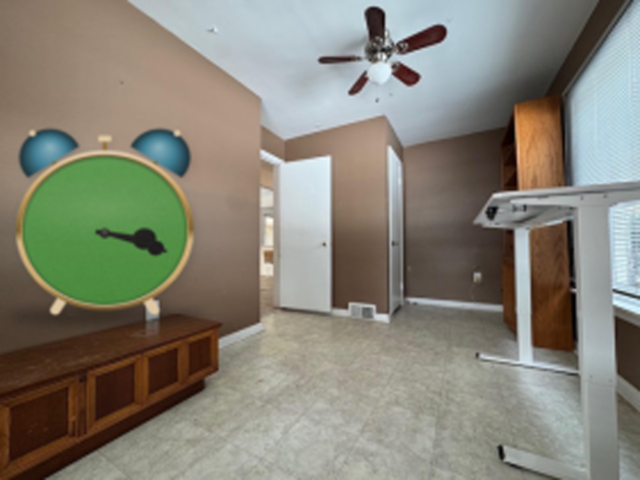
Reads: 3:18
